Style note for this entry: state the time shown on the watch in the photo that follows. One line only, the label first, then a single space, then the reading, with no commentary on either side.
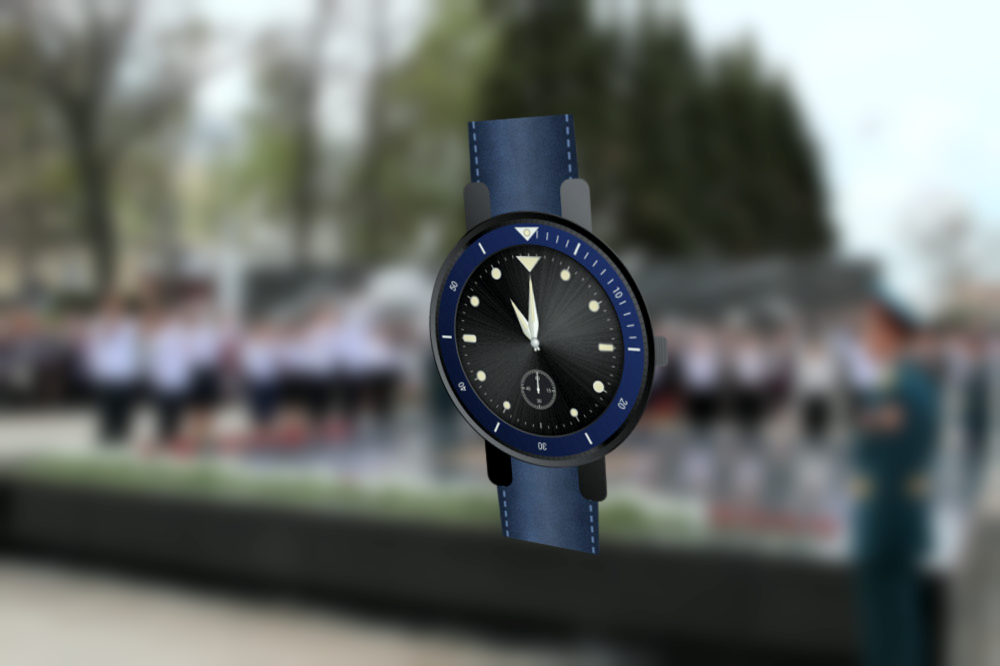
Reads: 11:00
